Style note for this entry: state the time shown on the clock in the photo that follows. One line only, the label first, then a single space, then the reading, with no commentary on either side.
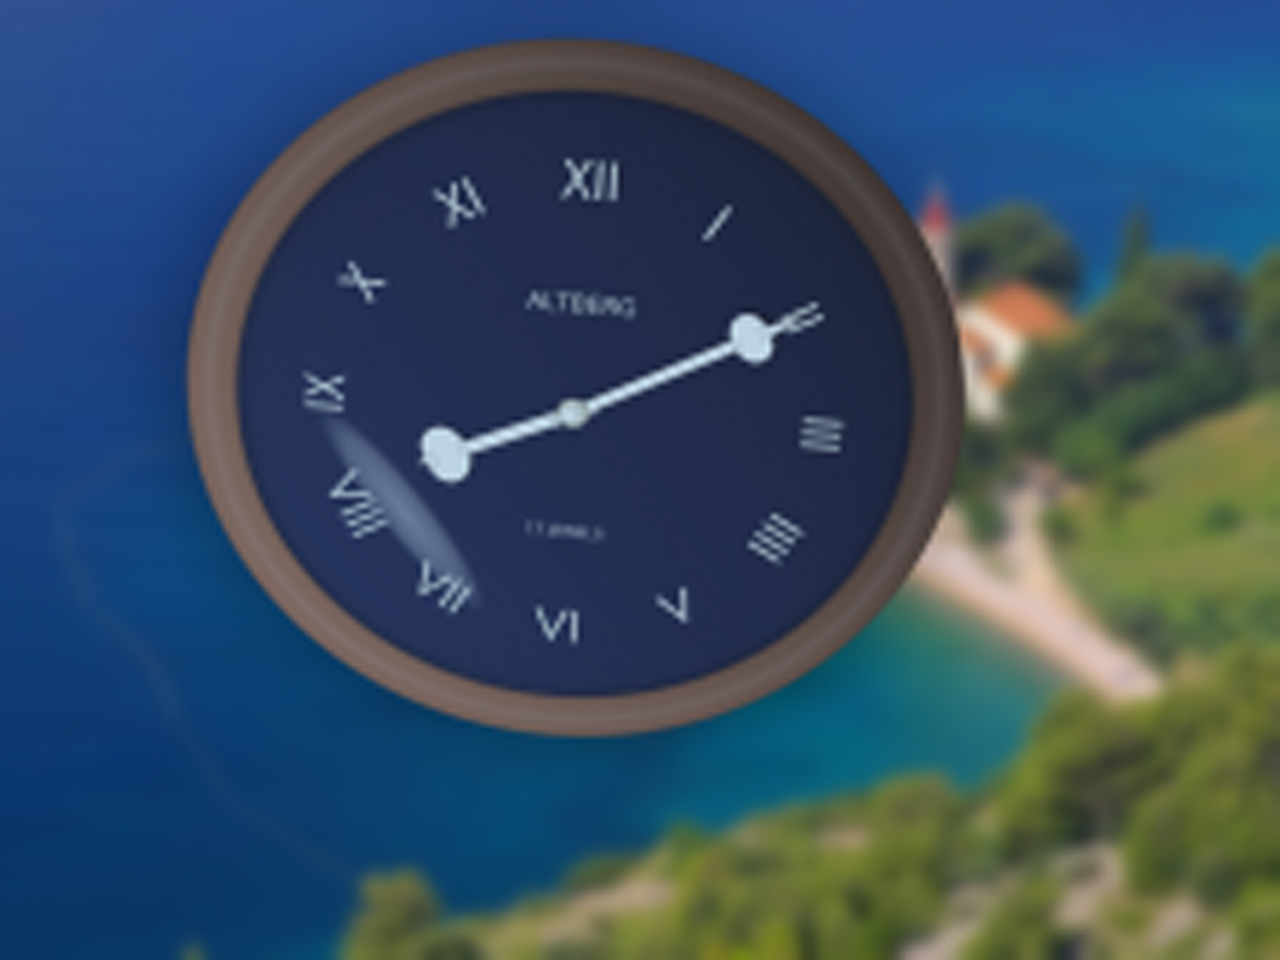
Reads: 8:10
